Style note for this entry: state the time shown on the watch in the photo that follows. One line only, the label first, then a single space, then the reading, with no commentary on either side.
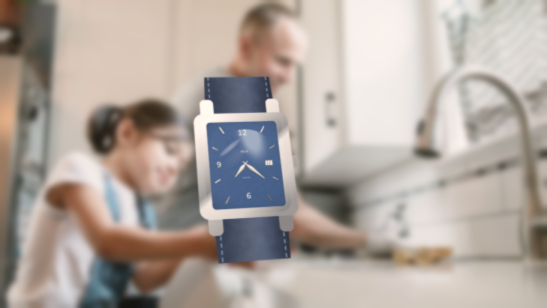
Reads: 7:22
